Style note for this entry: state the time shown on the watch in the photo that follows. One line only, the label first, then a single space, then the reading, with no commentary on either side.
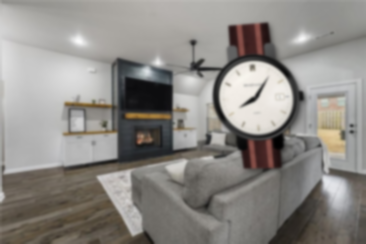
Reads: 8:06
